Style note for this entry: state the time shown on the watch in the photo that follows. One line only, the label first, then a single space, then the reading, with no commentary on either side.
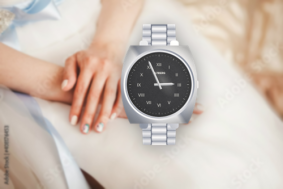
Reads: 2:56
